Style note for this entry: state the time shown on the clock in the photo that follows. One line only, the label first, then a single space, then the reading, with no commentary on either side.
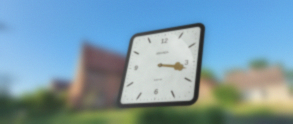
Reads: 3:17
